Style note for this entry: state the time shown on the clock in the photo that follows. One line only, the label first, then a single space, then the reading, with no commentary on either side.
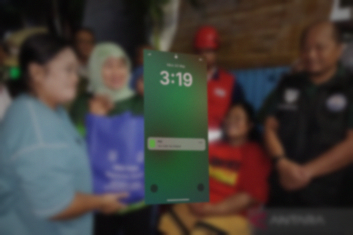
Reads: 3:19
